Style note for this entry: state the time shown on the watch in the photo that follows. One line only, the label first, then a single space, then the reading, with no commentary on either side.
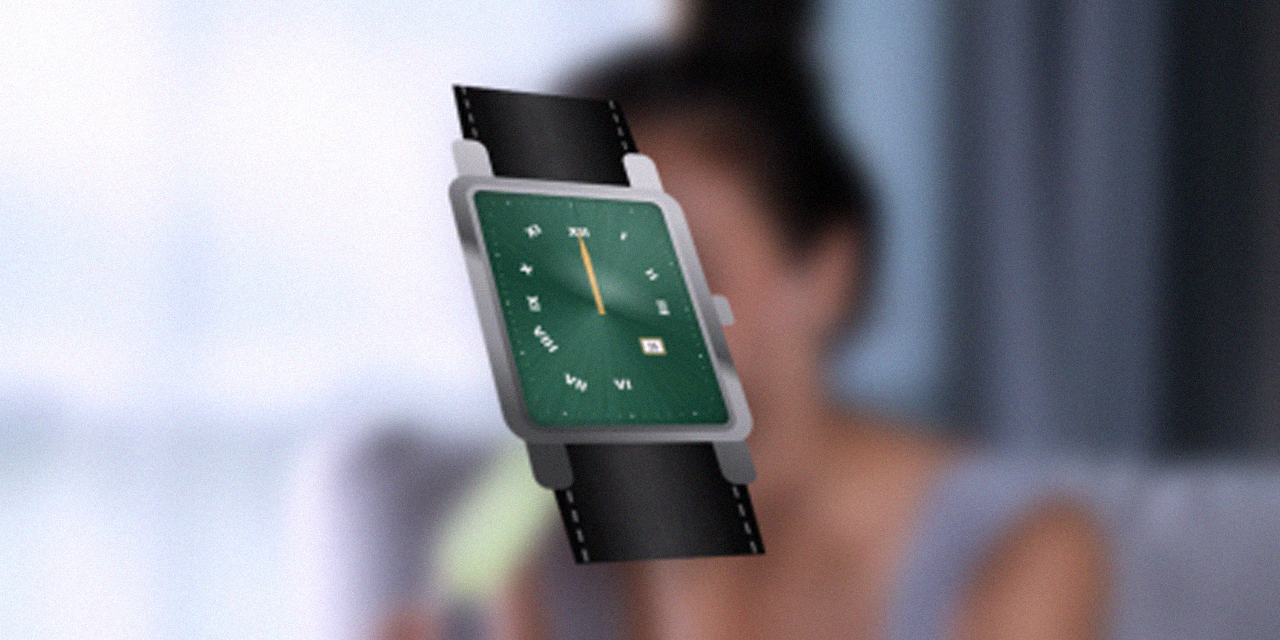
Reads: 12:00
